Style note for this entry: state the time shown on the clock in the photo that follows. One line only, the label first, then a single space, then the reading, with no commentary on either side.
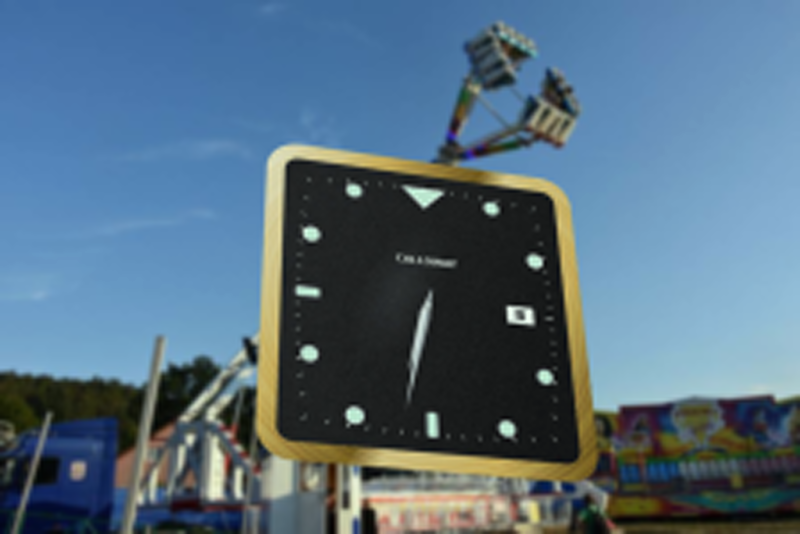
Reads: 6:32
